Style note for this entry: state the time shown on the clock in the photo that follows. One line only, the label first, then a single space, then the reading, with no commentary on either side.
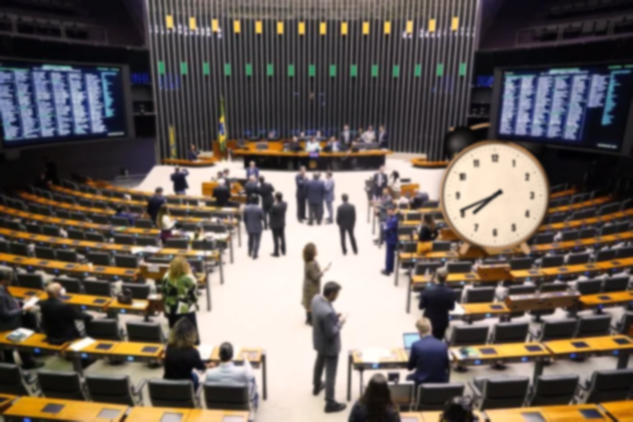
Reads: 7:41
